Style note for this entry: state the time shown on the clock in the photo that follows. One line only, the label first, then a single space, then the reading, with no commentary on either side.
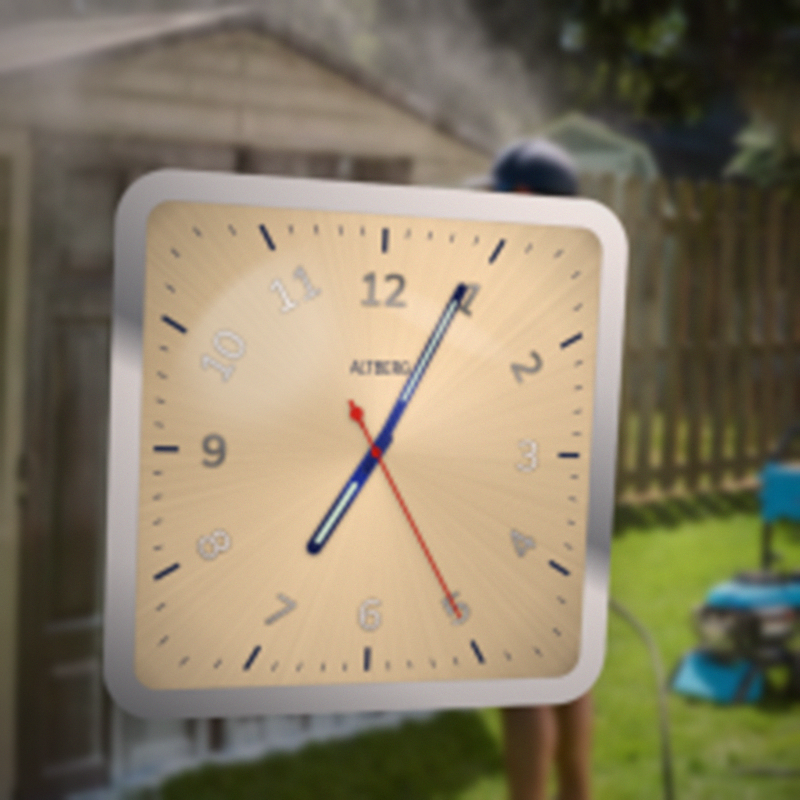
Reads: 7:04:25
